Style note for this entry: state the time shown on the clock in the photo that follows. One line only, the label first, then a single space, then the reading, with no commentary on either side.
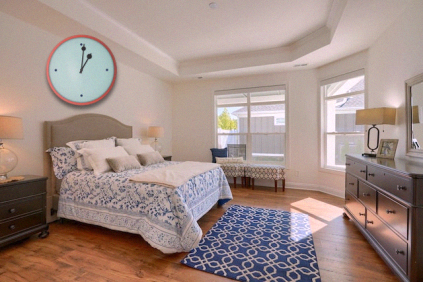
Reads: 1:01
